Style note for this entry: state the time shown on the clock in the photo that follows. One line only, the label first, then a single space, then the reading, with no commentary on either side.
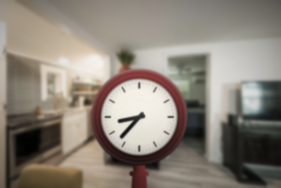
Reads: 8:37
